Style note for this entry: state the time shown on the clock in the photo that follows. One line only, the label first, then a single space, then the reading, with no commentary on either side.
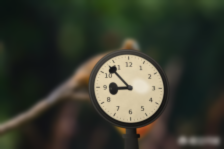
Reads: 8:53
